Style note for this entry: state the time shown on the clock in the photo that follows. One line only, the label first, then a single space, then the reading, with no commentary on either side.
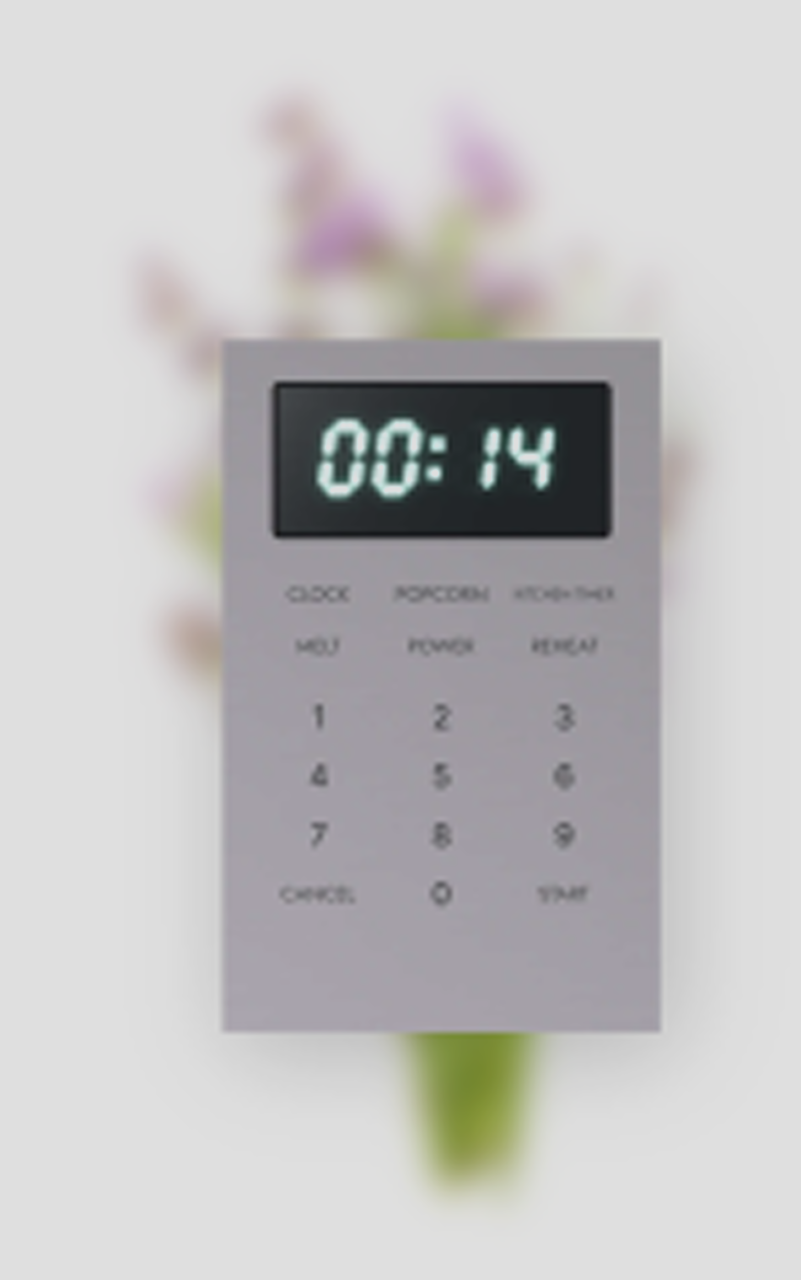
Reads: 0:14
